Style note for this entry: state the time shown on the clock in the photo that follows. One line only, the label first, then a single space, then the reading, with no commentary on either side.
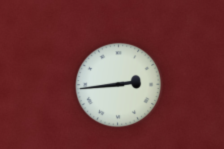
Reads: 2:44
